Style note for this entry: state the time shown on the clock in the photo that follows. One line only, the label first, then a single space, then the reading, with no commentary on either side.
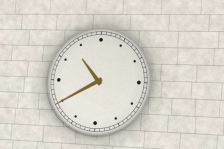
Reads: 10:40
